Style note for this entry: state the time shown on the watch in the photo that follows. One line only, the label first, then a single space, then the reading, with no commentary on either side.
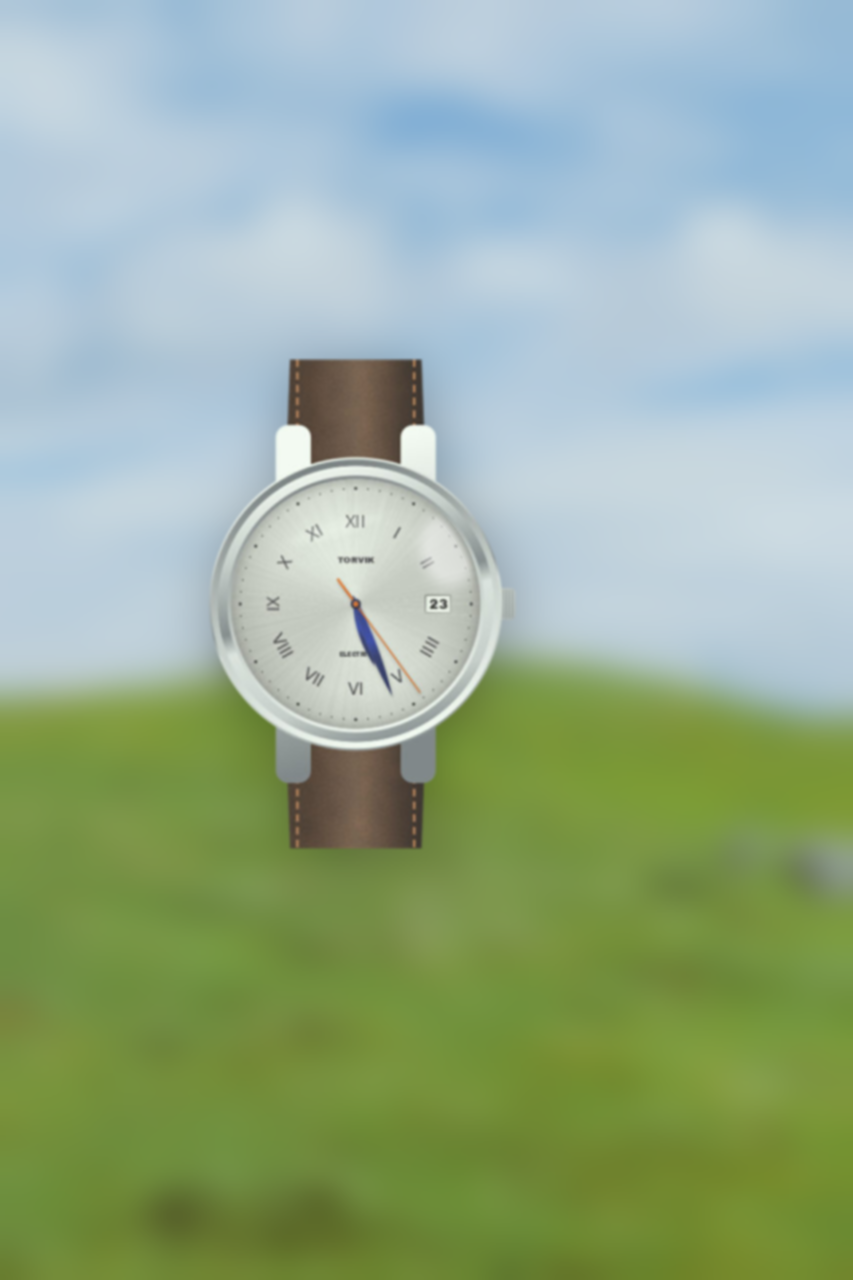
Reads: 5:26:24
